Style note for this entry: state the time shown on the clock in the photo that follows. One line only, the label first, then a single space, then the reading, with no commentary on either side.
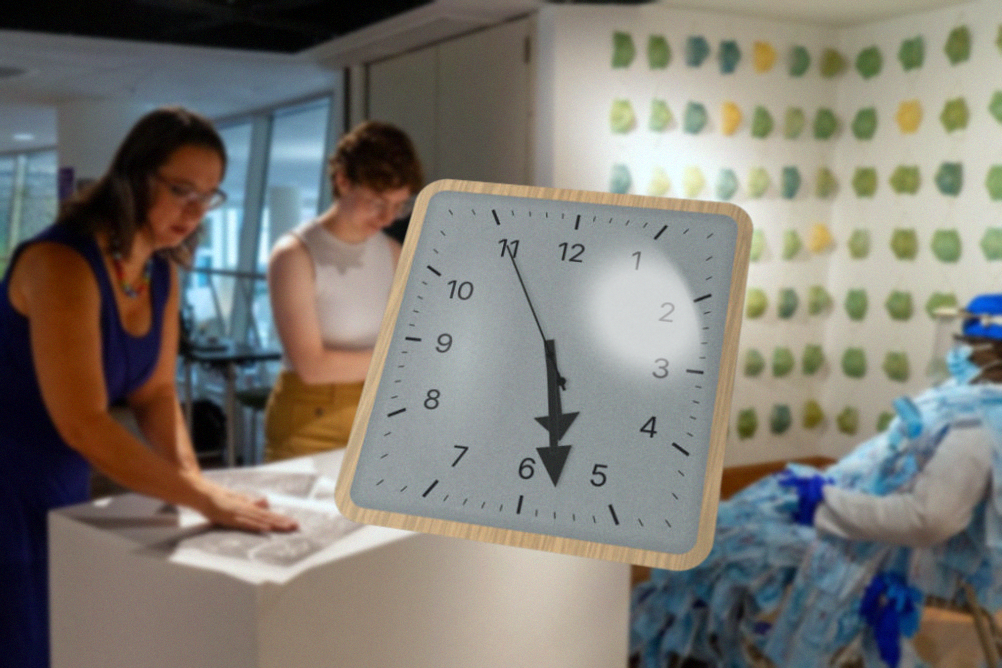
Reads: 5:27:55
